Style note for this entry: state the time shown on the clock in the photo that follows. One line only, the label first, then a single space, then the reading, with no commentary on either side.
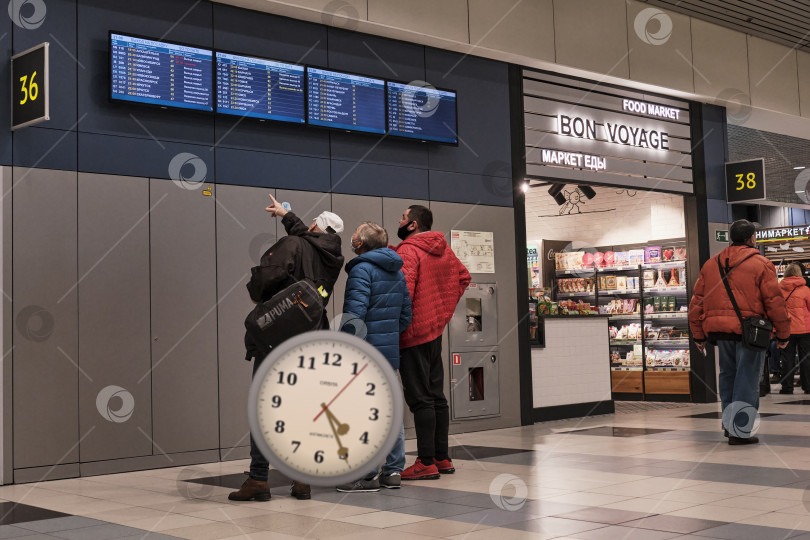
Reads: 4:25:06
